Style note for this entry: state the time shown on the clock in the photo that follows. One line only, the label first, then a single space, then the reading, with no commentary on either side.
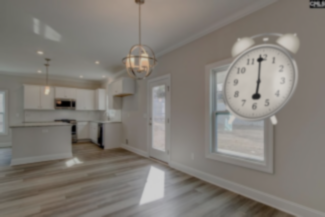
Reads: 5:59
